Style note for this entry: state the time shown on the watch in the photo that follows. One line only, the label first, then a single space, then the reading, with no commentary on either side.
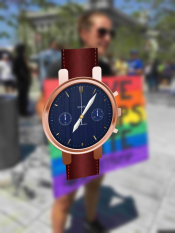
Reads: 7:06
